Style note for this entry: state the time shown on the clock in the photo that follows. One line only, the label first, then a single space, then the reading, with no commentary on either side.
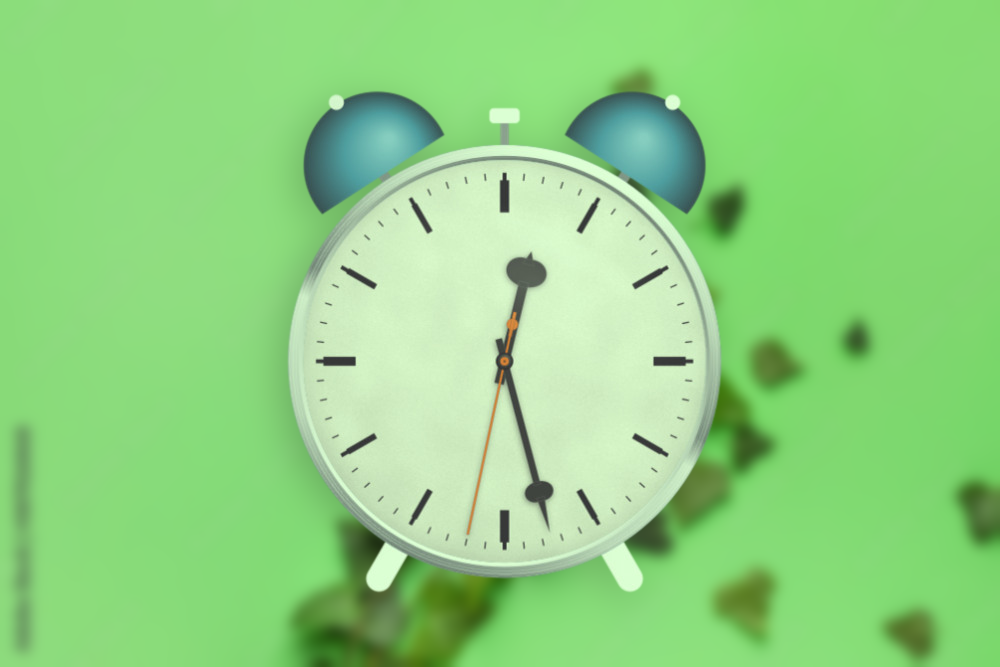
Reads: 12:27:32
